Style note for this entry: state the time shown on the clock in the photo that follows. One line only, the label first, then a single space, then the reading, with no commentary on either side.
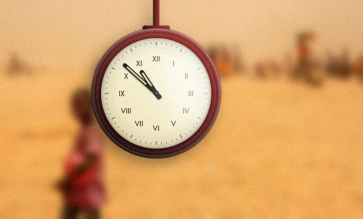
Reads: 10:52
